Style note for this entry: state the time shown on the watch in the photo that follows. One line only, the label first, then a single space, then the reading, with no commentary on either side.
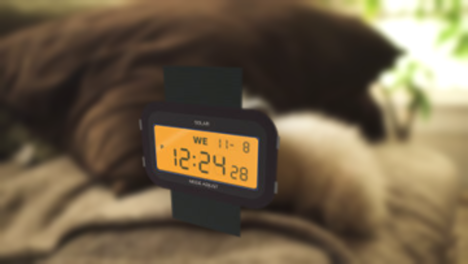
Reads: 12:24:28
